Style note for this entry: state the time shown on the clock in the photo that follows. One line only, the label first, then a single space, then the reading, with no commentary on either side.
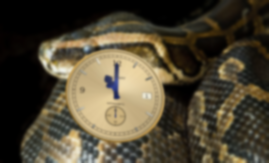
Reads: 11:00
